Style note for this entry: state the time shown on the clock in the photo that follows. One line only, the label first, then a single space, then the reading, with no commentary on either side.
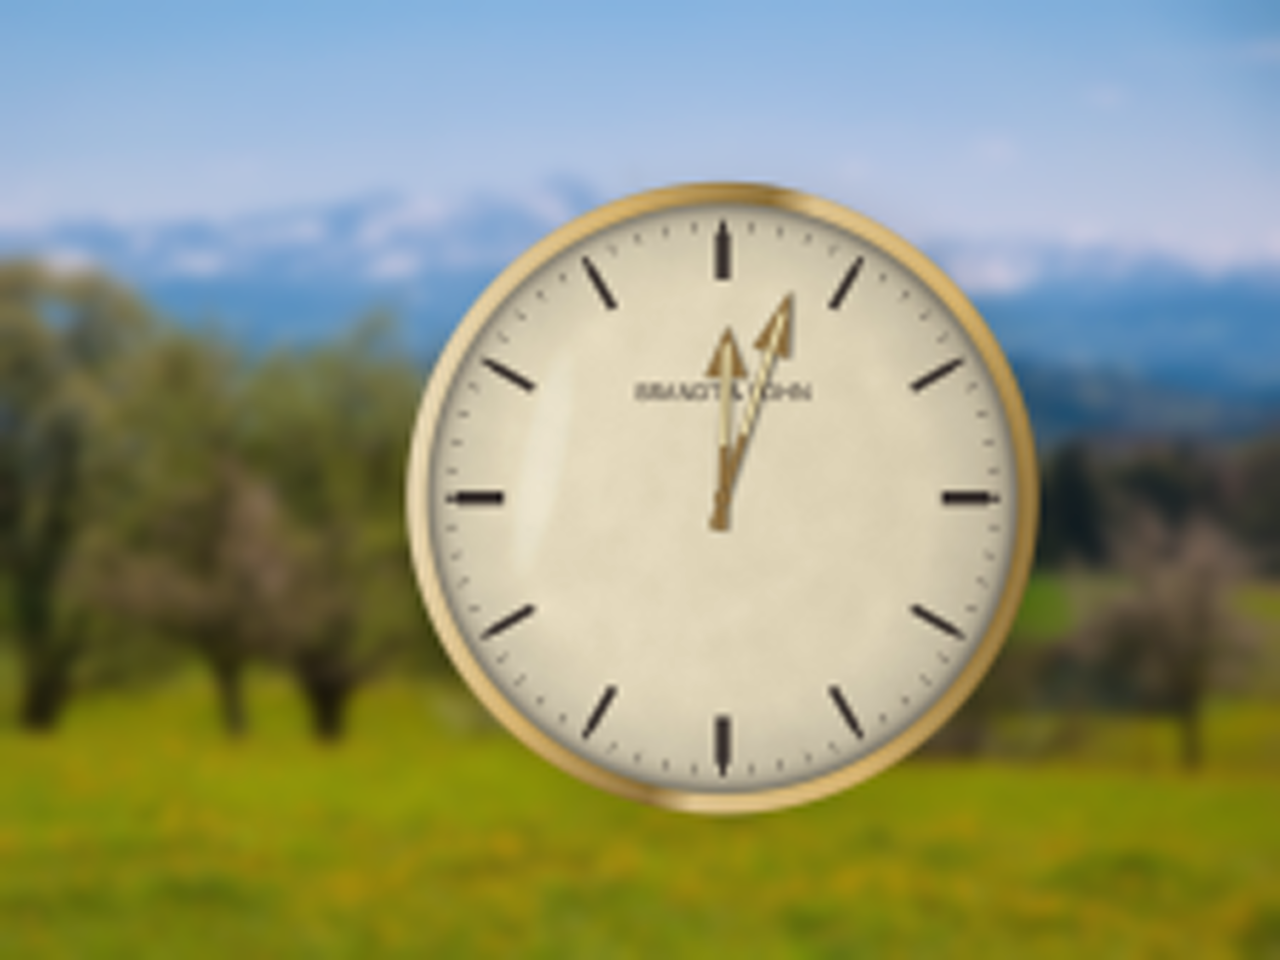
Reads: 12:03
